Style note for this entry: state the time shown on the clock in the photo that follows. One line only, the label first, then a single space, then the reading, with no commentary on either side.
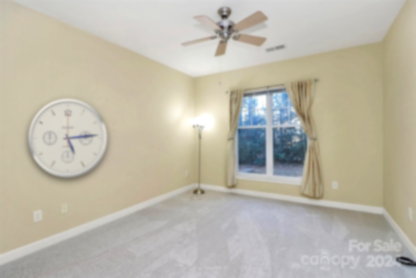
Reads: 5:14
